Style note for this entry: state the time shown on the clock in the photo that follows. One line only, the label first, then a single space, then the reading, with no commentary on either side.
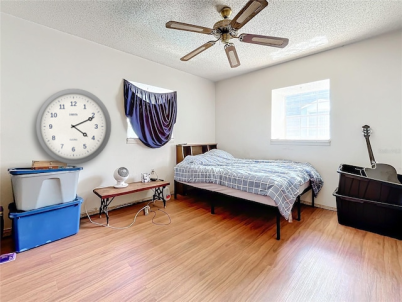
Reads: 4:11
